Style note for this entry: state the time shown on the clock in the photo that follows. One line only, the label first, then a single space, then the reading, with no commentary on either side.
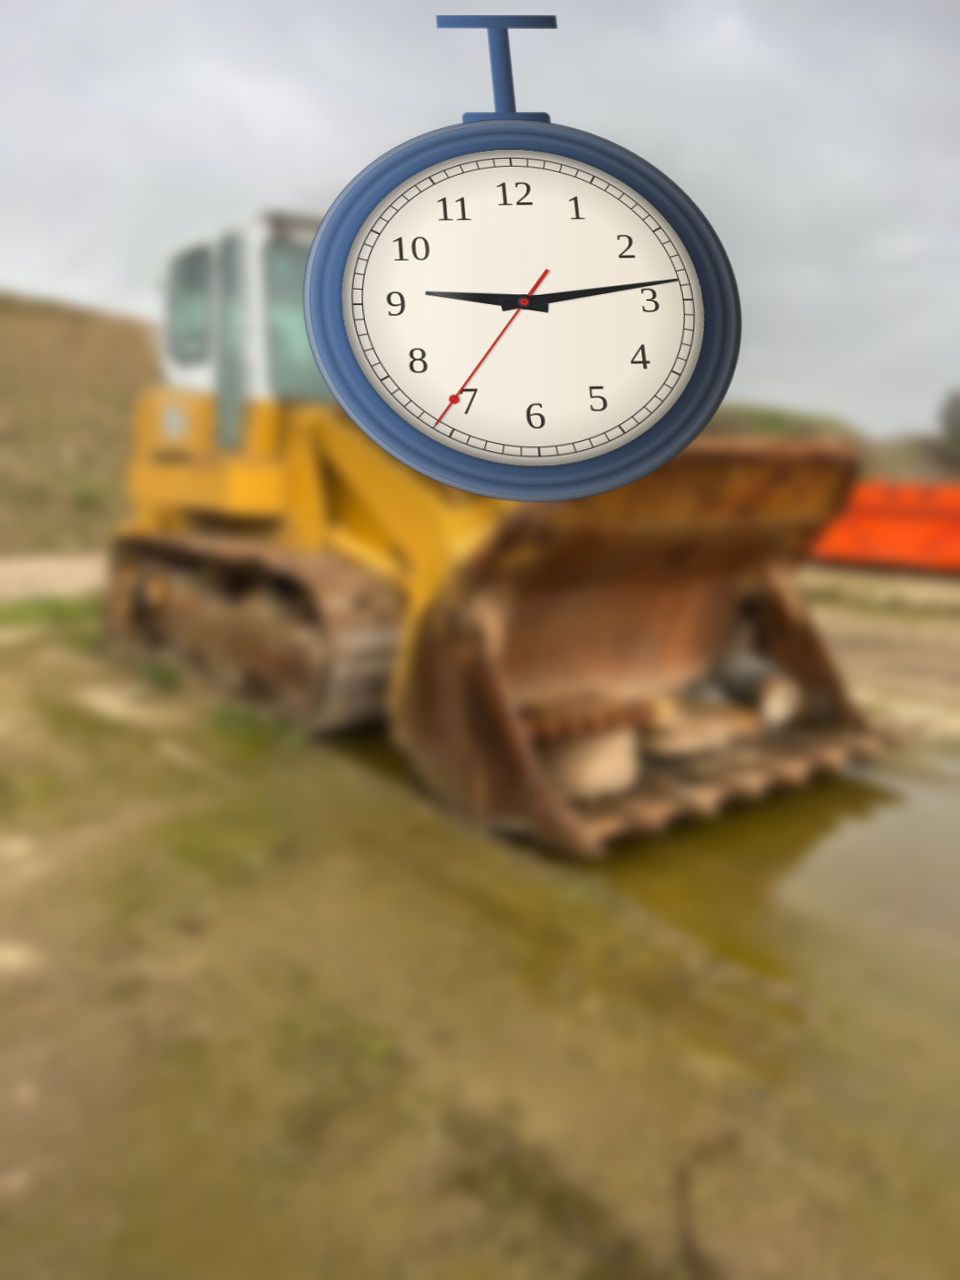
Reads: 9:13:36
